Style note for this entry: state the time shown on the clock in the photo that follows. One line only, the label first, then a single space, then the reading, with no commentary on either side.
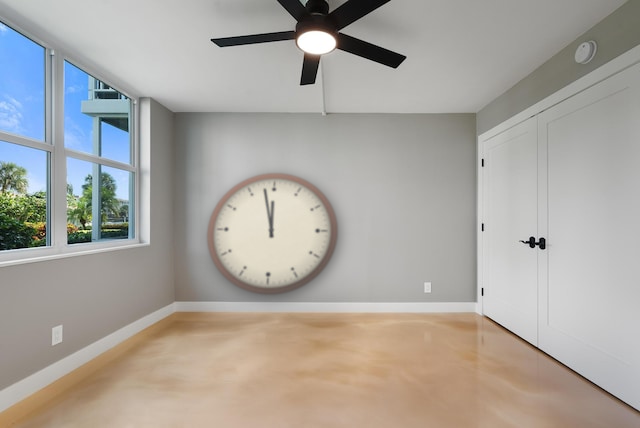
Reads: 11:58
